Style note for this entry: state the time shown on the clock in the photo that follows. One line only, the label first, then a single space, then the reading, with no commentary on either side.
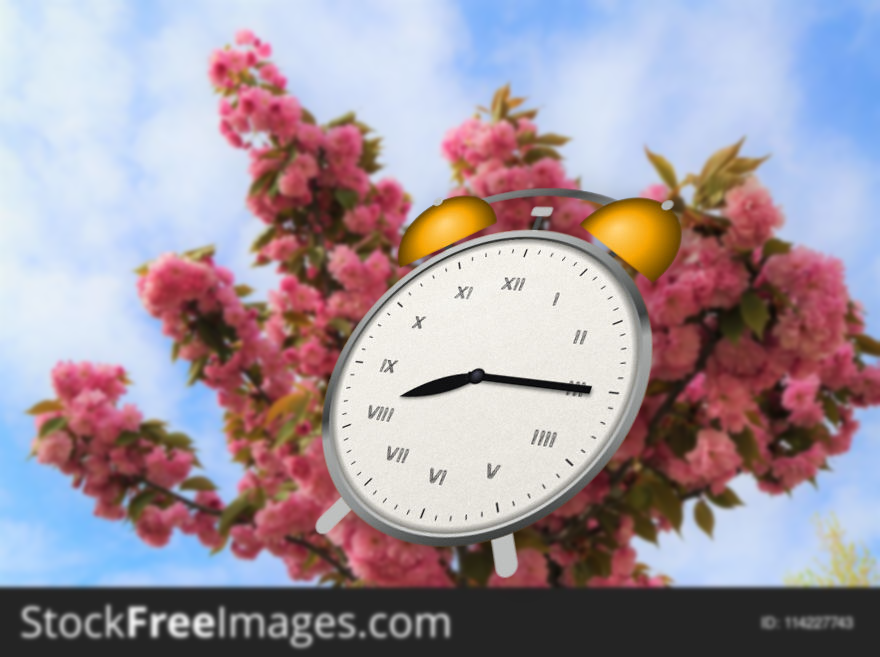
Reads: 8:15
